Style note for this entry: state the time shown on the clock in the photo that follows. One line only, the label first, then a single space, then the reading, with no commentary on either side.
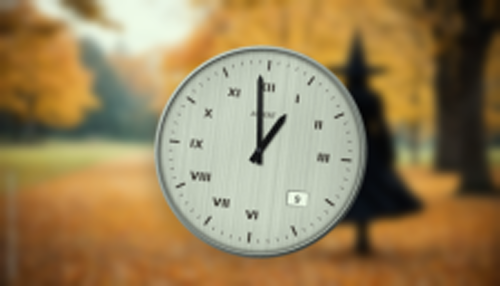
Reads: 12:59
